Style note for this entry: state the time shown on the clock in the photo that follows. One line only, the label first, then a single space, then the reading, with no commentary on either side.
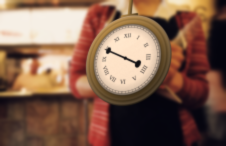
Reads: 3:49
